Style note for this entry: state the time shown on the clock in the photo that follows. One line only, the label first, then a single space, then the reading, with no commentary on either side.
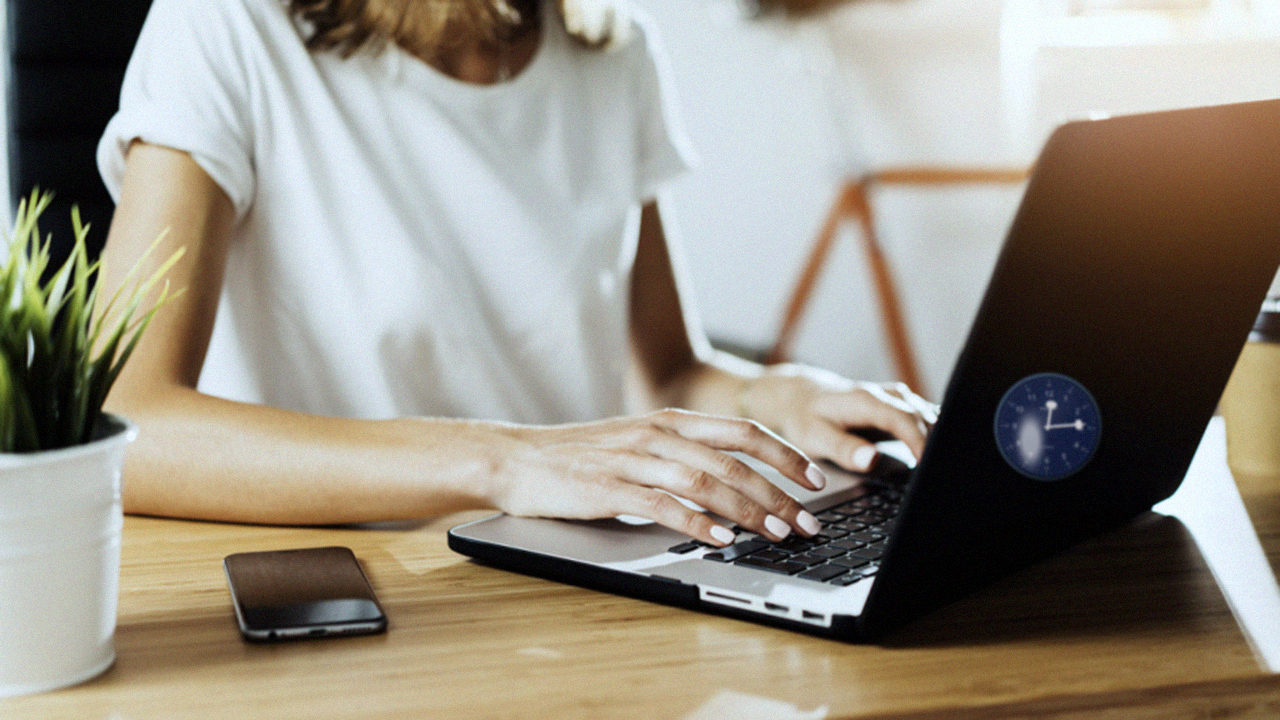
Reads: 12:14
